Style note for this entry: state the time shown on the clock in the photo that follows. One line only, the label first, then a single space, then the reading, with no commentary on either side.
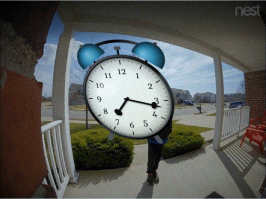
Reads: 7:17
